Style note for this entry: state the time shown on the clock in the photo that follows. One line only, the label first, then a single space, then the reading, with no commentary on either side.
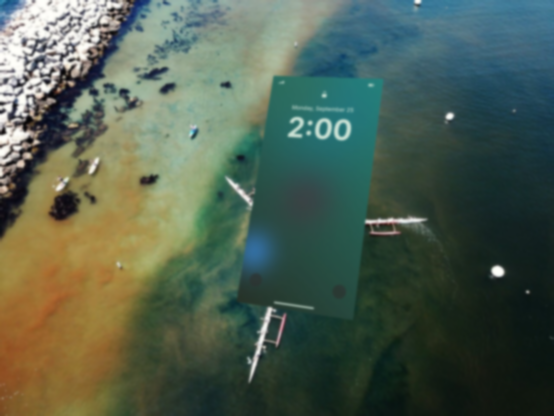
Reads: 2:00
